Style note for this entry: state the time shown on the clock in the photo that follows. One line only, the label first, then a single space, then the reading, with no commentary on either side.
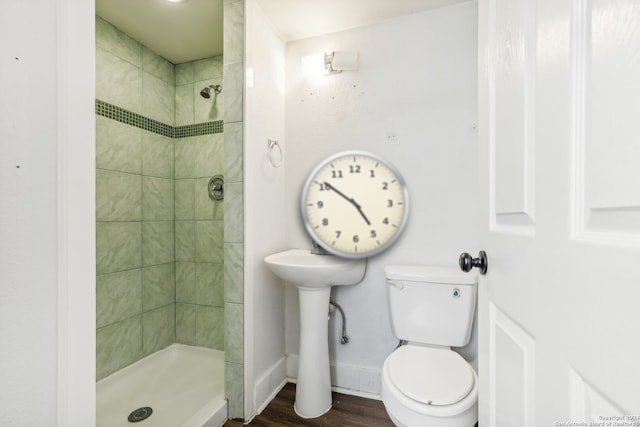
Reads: 4:51
